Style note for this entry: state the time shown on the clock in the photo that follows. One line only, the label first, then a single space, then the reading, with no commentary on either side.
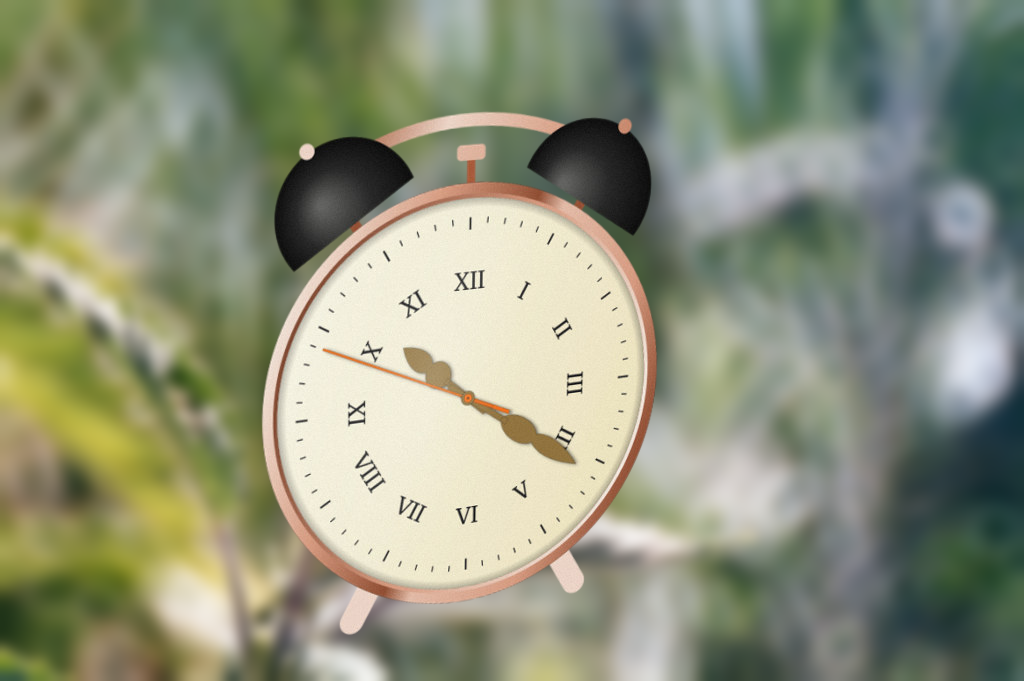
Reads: 10:20:49
